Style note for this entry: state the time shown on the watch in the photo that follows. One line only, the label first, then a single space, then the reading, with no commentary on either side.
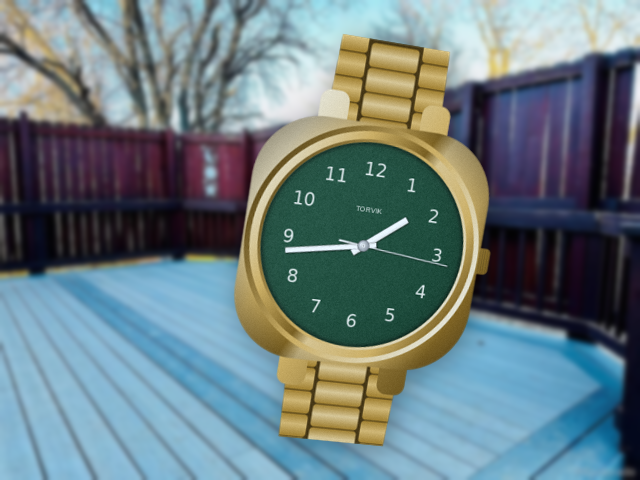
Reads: 1:43:16
